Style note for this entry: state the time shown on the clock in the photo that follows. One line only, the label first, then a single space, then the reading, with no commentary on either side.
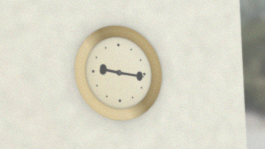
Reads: 9:16
